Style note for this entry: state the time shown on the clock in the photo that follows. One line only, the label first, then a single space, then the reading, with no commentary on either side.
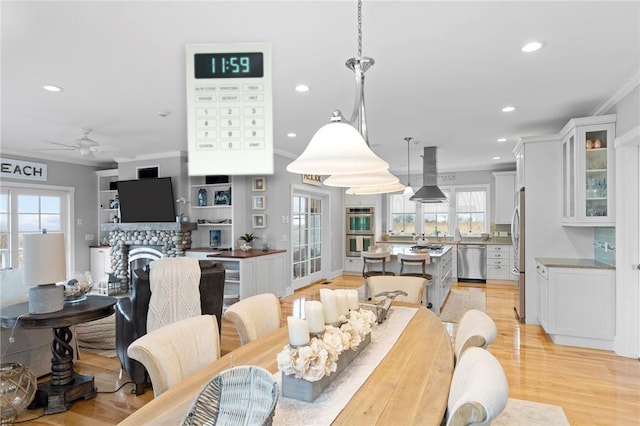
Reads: 11:59
